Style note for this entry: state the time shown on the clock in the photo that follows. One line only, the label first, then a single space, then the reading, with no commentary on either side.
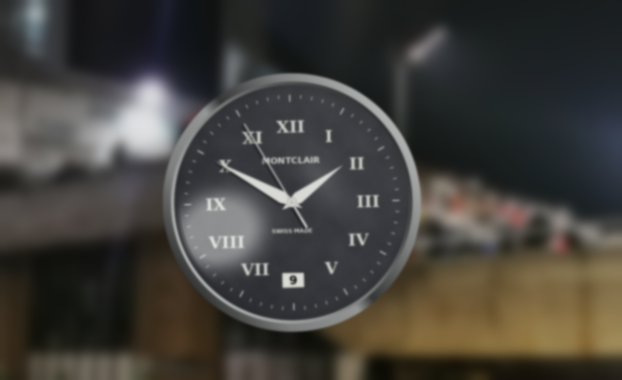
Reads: 1:49:55
